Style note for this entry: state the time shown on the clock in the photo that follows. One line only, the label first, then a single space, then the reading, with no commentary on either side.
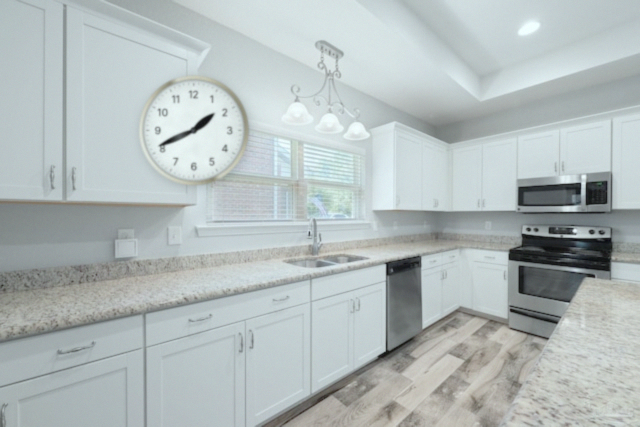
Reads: 1:41
